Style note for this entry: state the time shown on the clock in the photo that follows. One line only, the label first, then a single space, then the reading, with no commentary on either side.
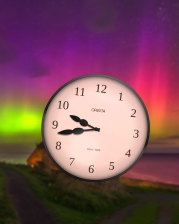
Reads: 9:43
